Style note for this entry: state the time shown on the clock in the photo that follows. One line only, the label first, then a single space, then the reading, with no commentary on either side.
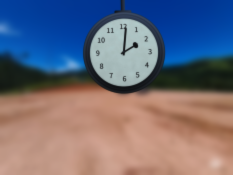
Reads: 2:01
